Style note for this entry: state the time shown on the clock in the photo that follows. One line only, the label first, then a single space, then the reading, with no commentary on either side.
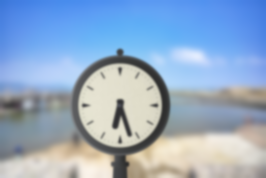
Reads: 6:27
